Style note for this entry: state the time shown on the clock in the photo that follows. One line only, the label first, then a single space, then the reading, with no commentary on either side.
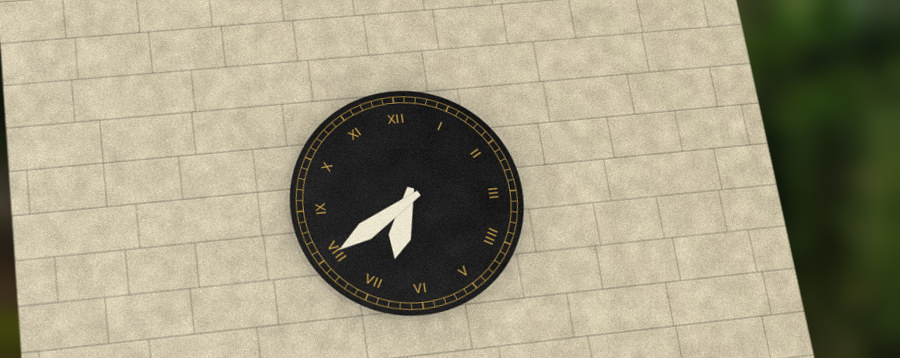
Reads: 6:40
